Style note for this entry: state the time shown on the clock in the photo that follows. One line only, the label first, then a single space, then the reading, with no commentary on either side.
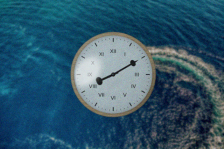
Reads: 8:10
